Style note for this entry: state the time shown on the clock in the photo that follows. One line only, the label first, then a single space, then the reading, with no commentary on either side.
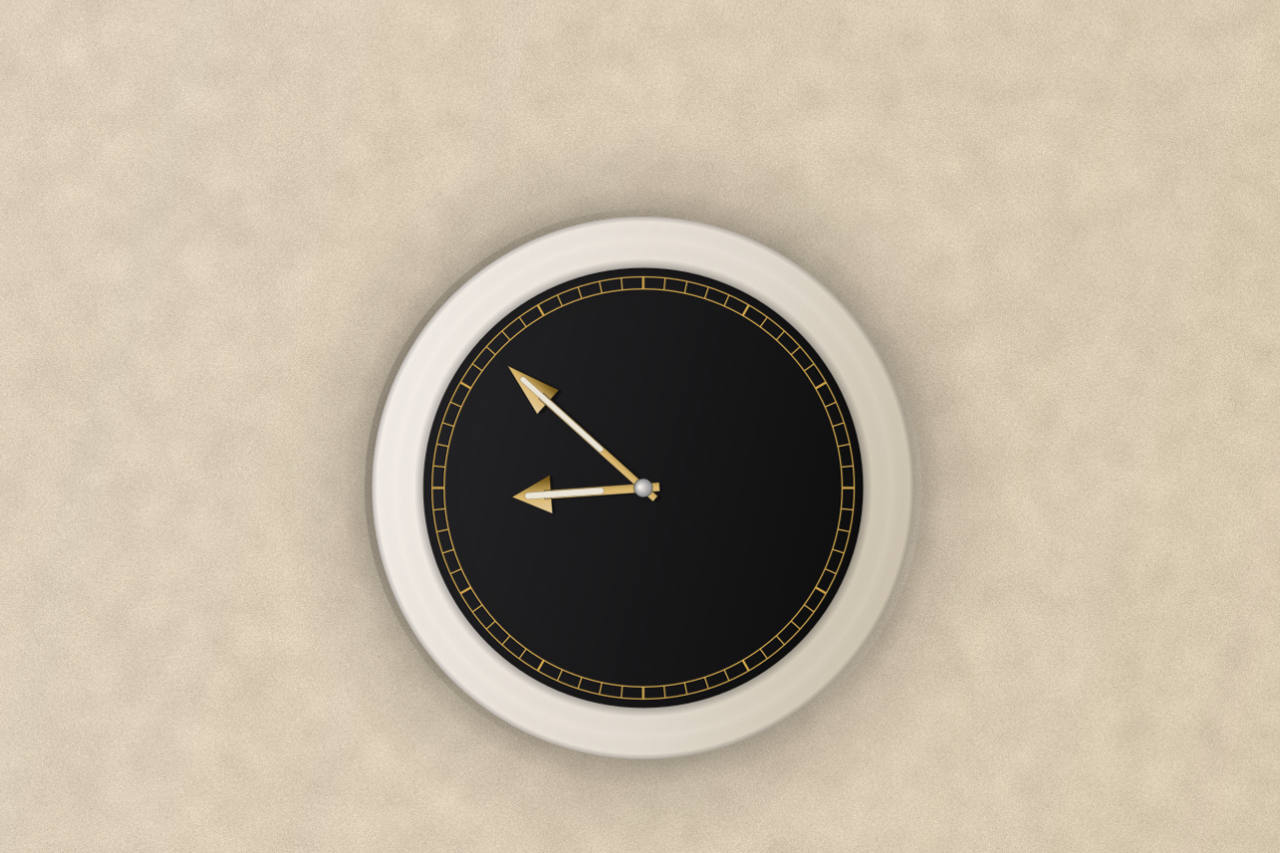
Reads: 8:52
